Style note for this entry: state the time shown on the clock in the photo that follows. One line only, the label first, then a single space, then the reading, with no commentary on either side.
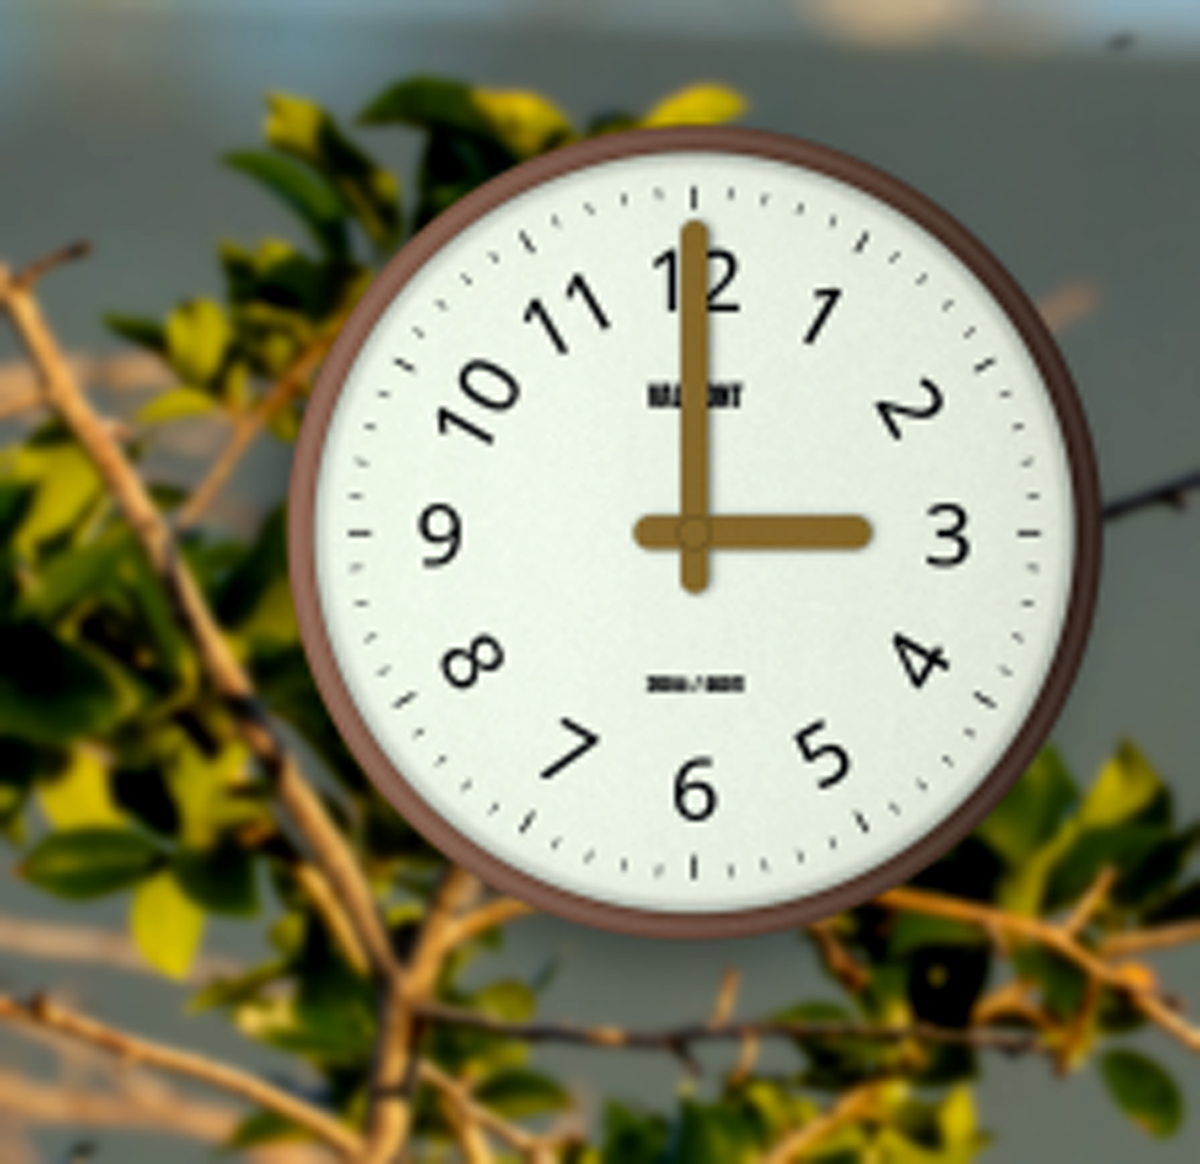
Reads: 3:00
